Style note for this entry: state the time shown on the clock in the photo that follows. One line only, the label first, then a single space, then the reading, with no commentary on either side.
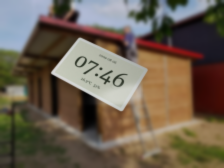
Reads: 7:46
